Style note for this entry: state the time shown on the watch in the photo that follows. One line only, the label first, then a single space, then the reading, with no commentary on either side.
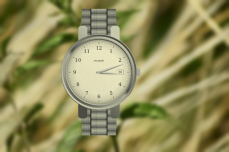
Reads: 3:12
